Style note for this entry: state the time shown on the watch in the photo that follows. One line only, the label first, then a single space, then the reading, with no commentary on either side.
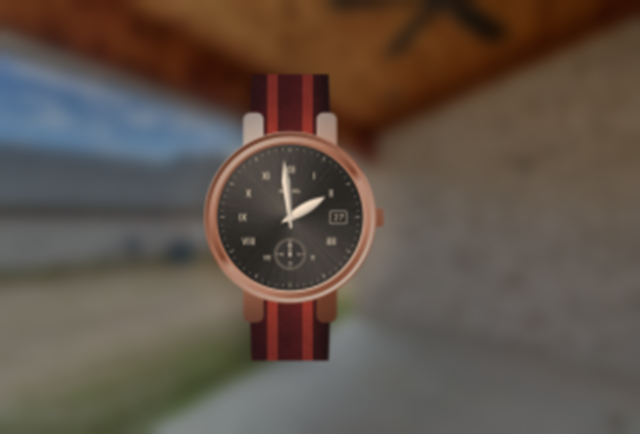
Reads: 1:59
